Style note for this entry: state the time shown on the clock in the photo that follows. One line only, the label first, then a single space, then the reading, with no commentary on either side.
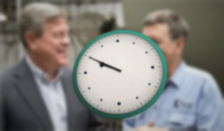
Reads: 9:50
